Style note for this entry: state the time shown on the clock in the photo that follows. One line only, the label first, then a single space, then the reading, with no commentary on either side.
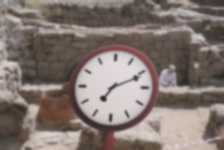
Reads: 7:11
